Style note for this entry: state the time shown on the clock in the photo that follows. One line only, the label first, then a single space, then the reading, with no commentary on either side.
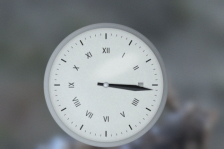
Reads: 3:16
